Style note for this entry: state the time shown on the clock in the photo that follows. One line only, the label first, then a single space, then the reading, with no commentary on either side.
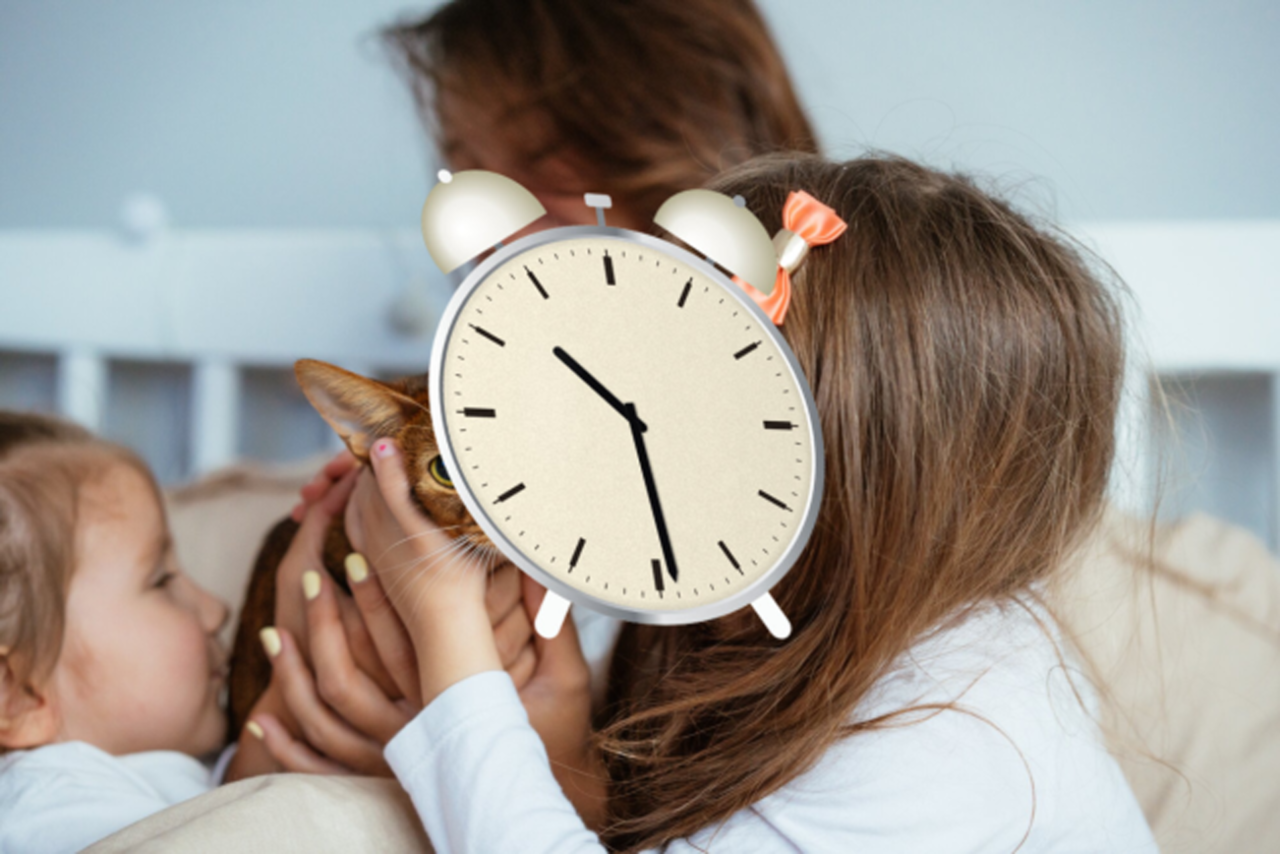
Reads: 10:29
